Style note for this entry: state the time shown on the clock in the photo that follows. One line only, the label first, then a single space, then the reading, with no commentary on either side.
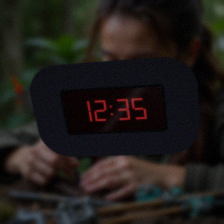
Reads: 12:35
